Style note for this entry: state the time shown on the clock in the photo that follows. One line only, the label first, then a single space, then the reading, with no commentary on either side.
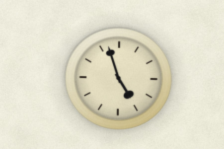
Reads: 4:57
